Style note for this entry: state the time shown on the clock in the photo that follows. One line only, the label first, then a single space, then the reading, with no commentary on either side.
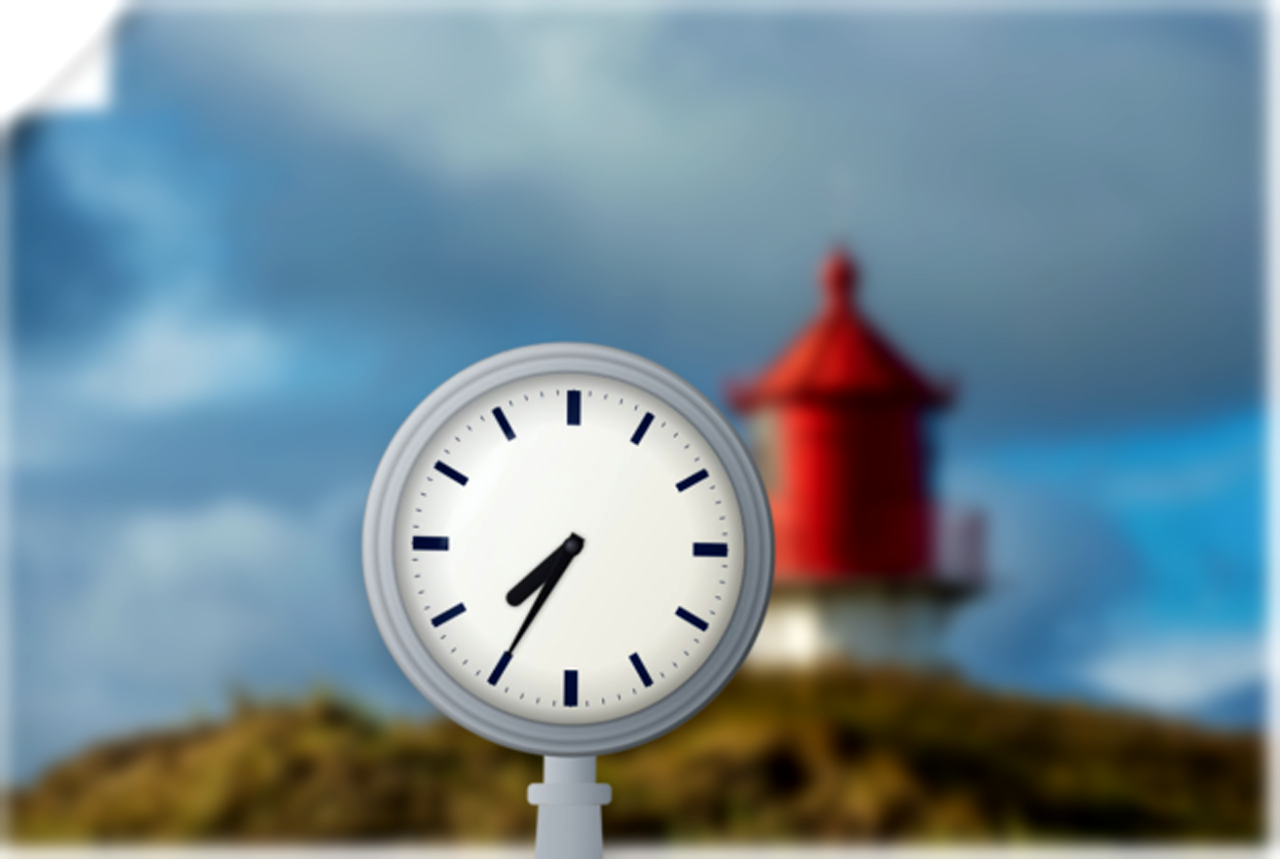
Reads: 7:35
